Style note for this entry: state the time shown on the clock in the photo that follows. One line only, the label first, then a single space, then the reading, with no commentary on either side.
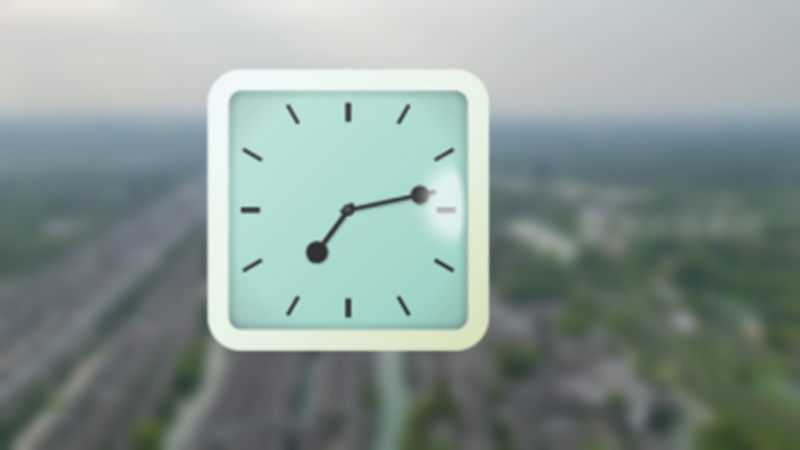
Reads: 7:13
